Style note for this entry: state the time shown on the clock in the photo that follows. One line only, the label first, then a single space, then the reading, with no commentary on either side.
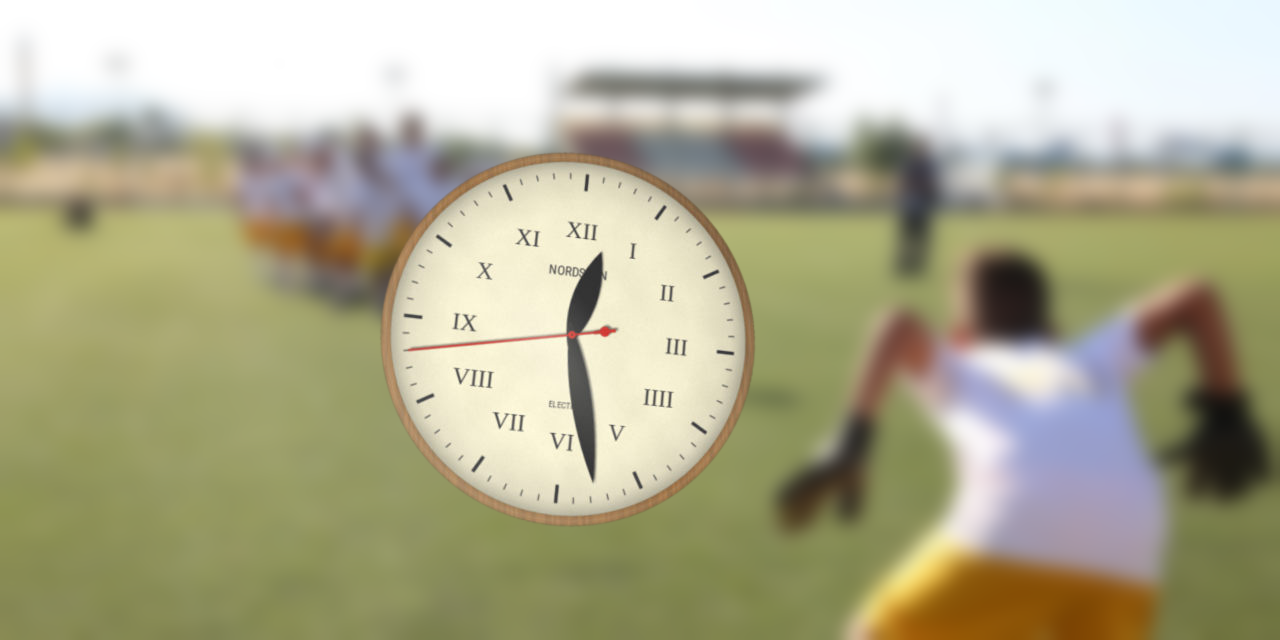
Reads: 12:27:43
